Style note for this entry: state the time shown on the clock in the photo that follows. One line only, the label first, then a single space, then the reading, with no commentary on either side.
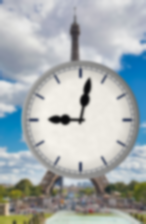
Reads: 9:02
